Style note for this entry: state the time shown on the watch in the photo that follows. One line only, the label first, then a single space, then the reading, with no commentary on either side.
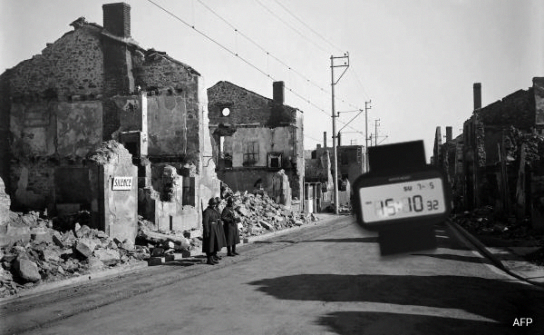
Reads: 15:10:32
